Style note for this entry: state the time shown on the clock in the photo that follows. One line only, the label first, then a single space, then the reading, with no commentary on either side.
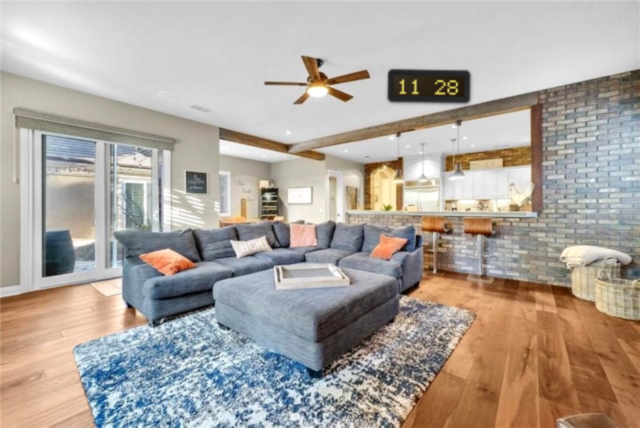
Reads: 11:28
